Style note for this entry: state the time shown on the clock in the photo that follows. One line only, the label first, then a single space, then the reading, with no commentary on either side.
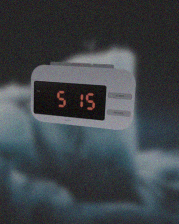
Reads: 5:15
